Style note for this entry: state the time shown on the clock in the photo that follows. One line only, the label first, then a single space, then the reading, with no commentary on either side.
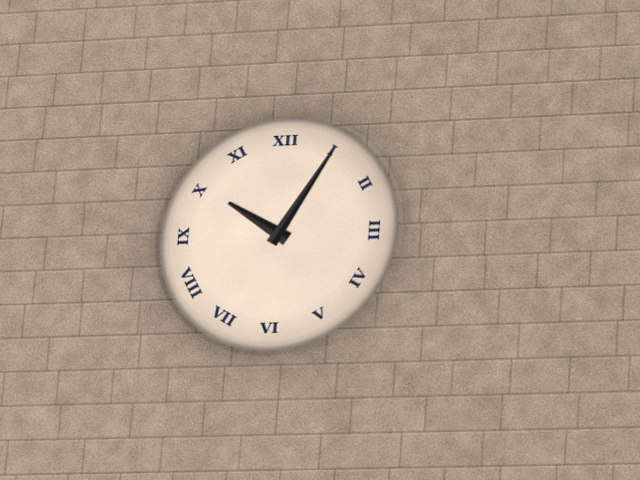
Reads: 10:05
